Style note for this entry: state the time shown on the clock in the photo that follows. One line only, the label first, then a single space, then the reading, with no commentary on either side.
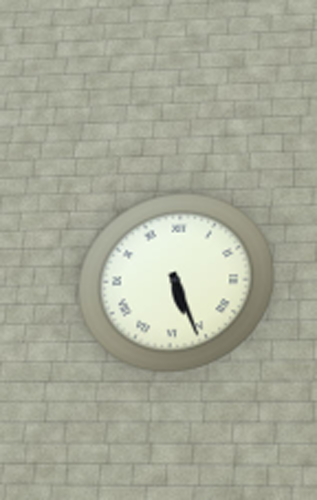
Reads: 5:26
